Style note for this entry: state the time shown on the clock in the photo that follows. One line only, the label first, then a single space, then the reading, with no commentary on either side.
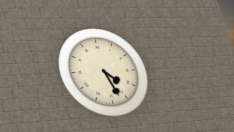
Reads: 4:27
